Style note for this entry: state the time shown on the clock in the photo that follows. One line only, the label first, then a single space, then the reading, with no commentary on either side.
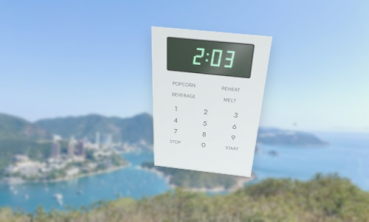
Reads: 2:03
